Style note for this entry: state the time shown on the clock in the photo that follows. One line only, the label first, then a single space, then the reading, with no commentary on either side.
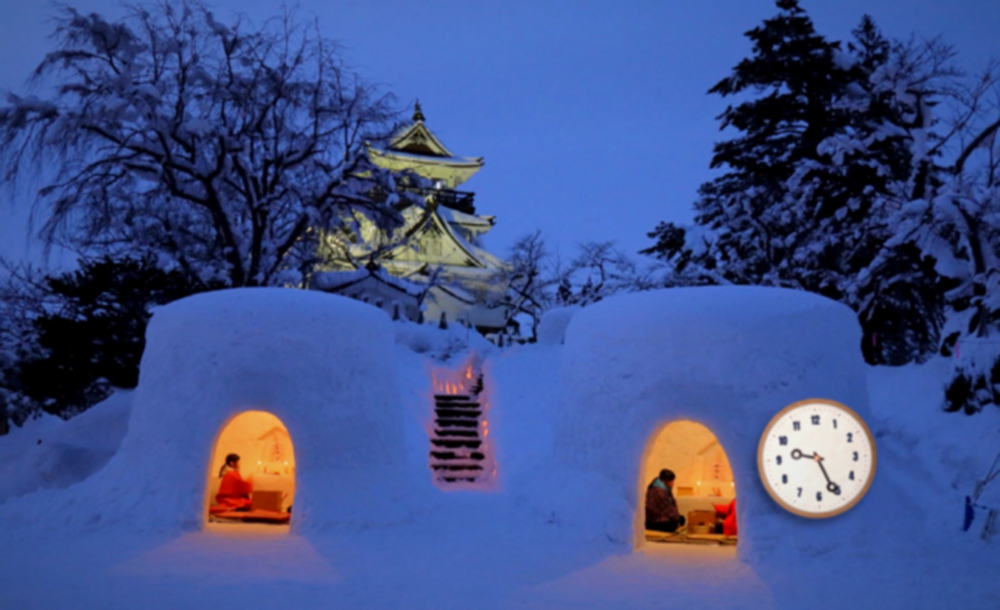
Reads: 9:26
